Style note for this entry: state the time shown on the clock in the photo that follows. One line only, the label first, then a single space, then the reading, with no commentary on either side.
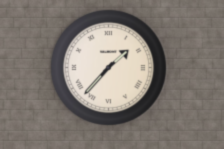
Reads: 1:37
